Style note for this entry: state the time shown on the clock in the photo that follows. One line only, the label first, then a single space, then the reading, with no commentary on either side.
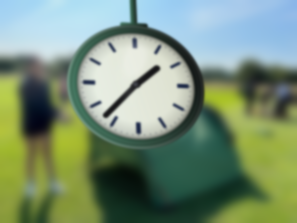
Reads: 1:37
